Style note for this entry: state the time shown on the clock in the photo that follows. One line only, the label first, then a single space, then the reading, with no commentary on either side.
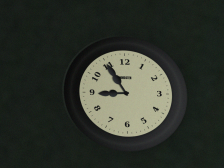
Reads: 8:55
